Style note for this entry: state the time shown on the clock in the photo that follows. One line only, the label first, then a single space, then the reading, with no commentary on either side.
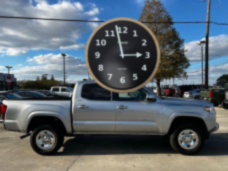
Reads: 2:58
